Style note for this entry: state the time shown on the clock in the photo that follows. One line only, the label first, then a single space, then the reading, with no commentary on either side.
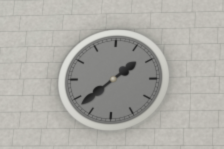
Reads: 1:38
